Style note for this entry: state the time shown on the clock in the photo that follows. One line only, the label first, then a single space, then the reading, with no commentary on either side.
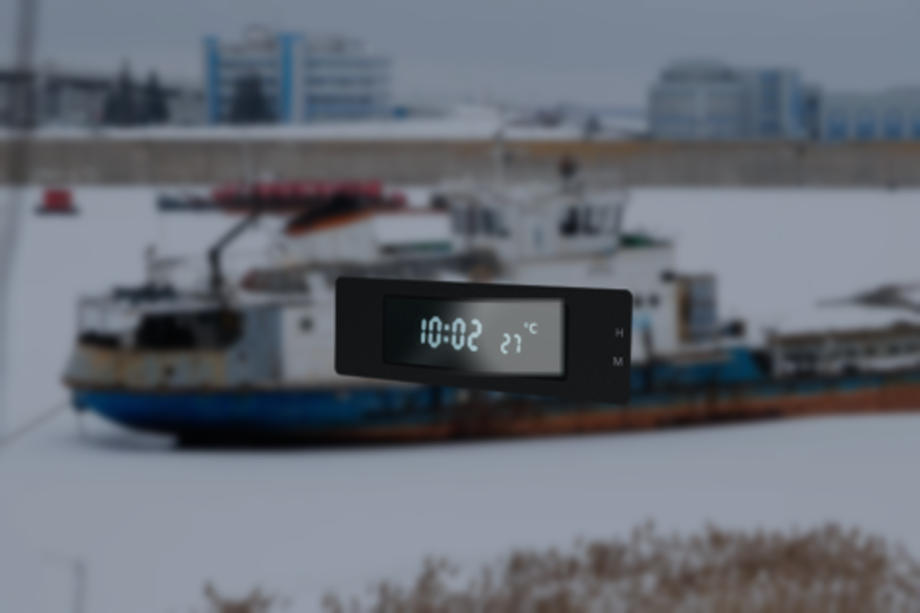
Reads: 10:02
